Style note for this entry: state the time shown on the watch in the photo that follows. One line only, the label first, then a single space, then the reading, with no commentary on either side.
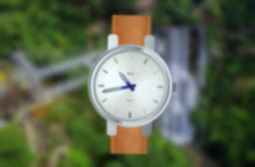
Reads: 10:43
